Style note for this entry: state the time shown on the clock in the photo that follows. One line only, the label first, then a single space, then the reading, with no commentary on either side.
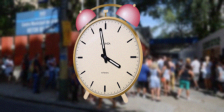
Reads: 3:58
